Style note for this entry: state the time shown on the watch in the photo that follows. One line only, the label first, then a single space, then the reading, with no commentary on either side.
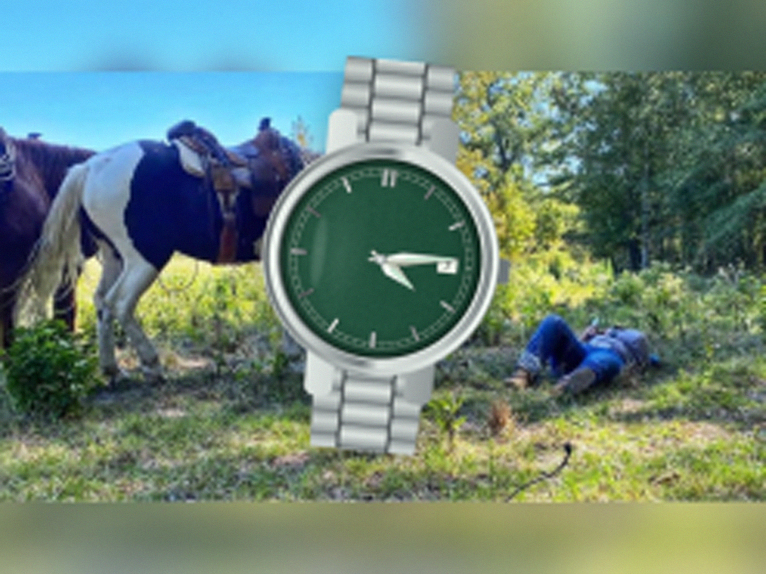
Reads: 4:14
